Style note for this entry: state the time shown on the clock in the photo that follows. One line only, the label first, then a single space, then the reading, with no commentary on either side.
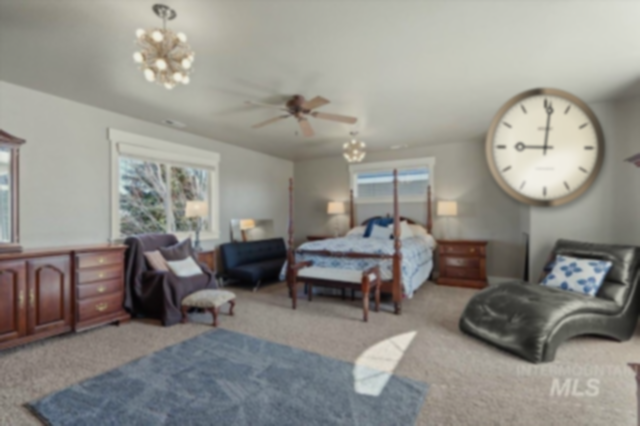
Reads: 9:01
